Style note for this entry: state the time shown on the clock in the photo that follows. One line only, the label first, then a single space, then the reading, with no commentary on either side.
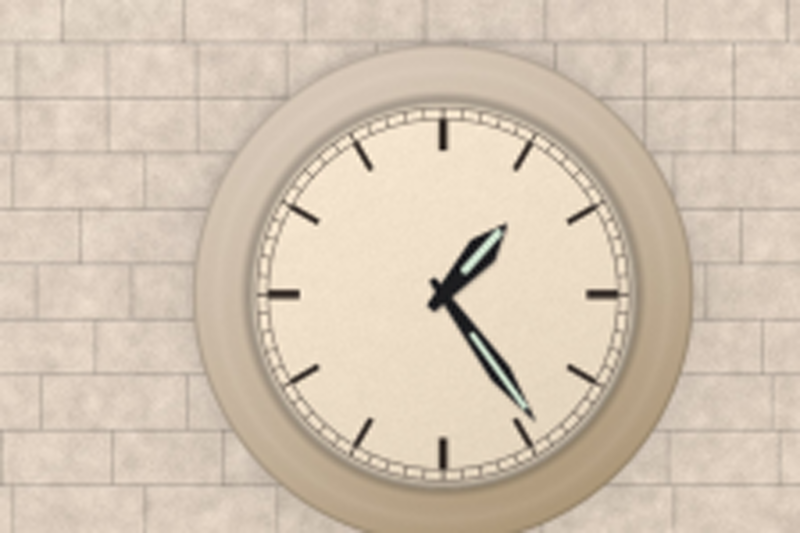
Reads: 1:24
